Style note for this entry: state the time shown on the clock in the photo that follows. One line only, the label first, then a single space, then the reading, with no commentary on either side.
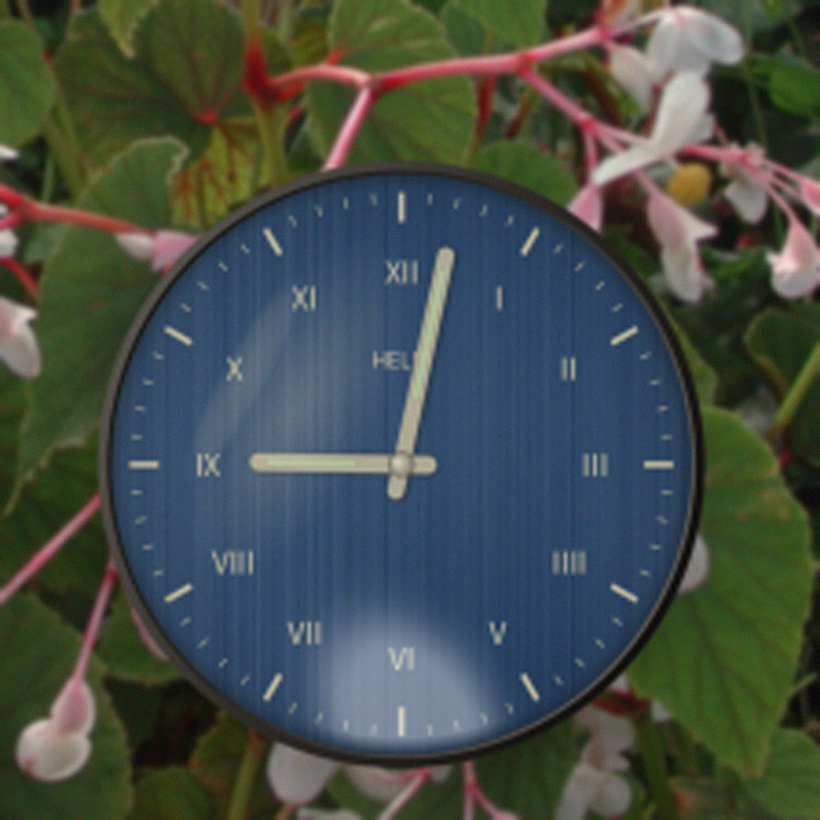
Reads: 9:02
